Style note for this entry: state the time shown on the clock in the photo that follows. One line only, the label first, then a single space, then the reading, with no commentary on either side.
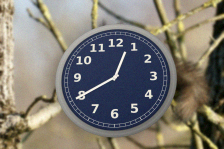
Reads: 12:40
